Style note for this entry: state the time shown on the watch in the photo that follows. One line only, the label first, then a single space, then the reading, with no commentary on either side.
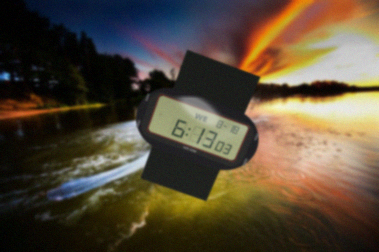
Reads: 6:13:03
